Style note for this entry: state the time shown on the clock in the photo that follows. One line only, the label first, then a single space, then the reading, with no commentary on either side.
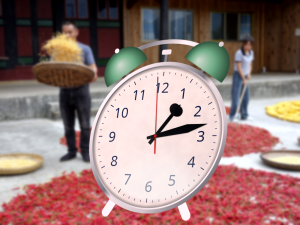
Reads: 1:12:59
